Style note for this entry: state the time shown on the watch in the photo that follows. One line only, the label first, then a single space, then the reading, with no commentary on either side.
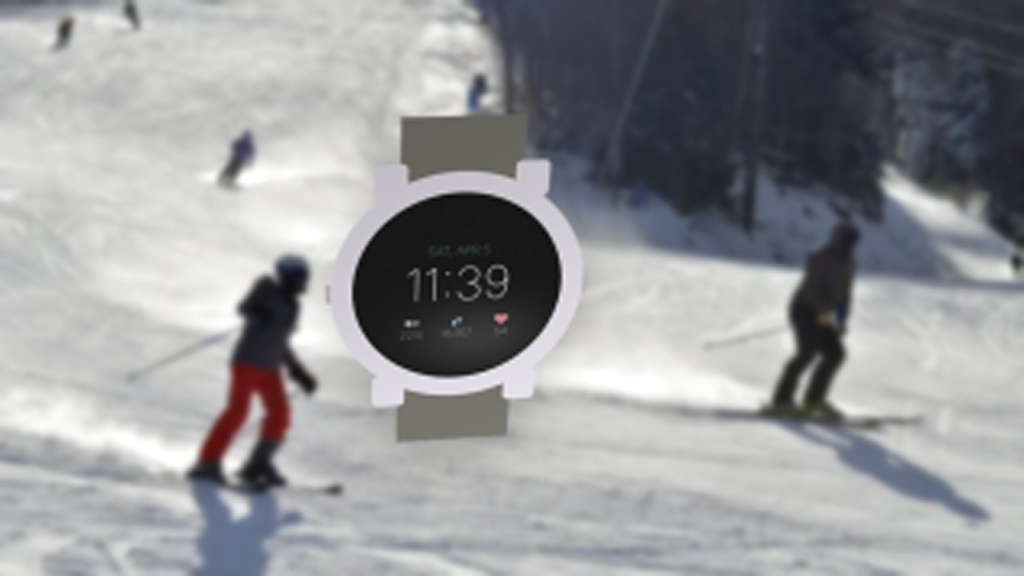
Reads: 11:39
